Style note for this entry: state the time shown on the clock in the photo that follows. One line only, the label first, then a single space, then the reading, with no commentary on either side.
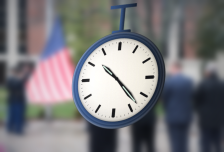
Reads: 10:23
